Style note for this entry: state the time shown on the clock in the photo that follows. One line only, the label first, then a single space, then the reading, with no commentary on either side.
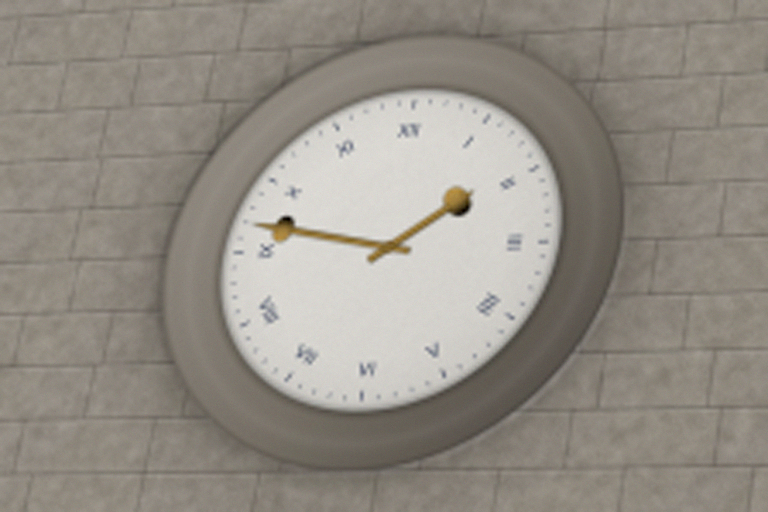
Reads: 1:47
